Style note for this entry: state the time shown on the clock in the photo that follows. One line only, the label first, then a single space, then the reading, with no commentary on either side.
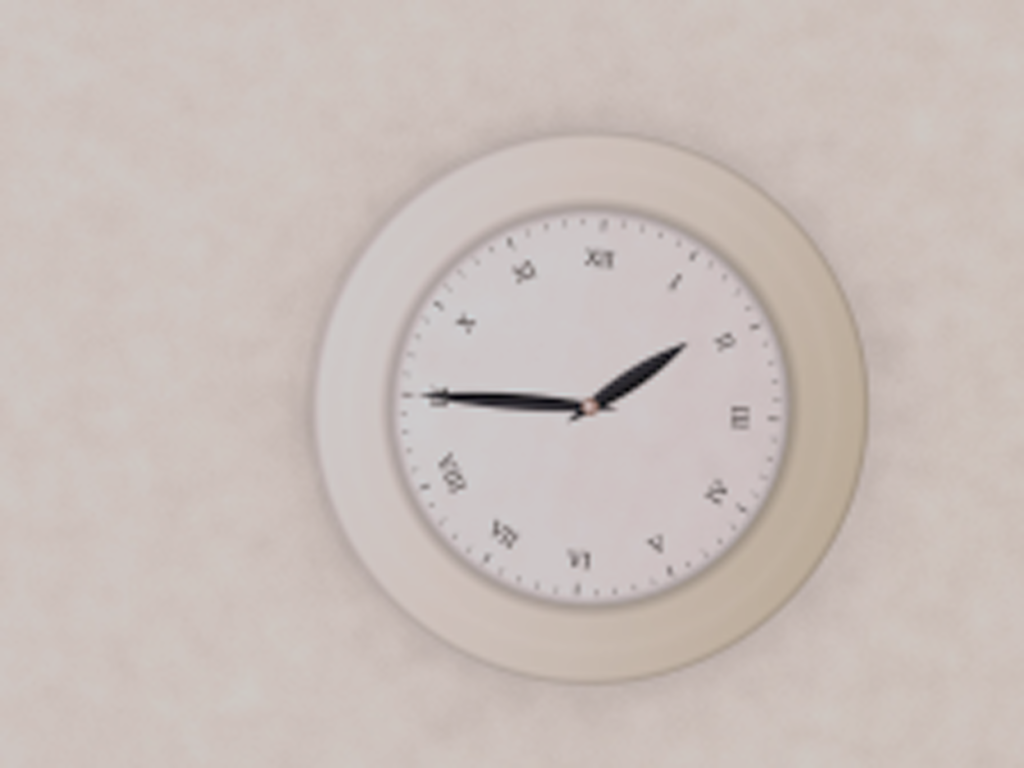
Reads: 1:45
